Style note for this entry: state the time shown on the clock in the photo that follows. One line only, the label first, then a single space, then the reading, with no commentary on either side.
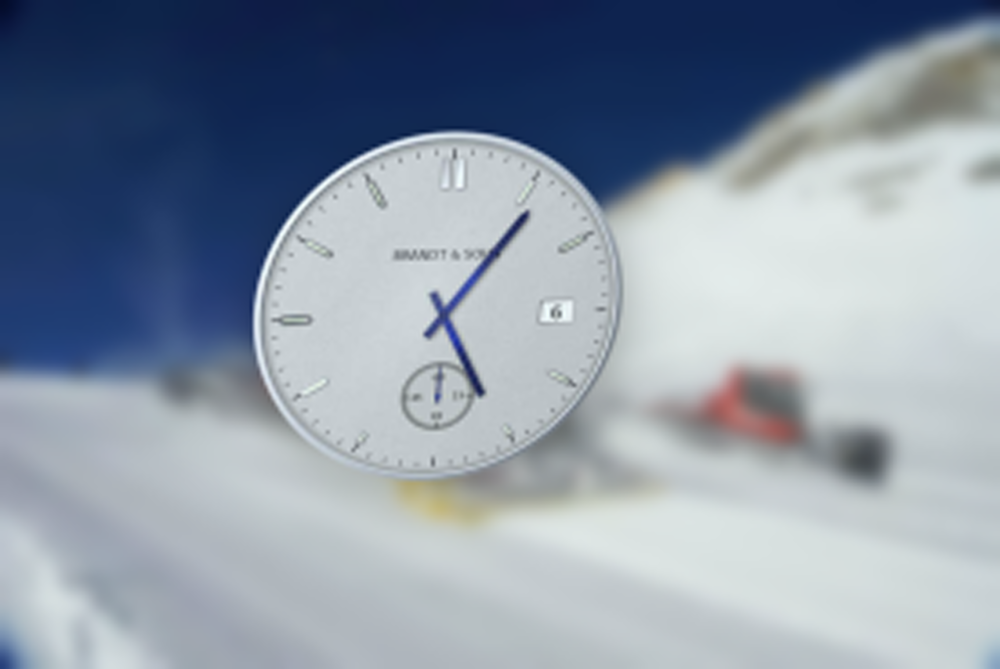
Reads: 5:06
